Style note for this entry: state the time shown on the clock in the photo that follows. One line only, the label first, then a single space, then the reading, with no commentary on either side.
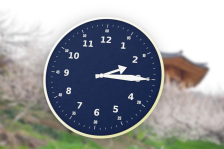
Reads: 2:15
